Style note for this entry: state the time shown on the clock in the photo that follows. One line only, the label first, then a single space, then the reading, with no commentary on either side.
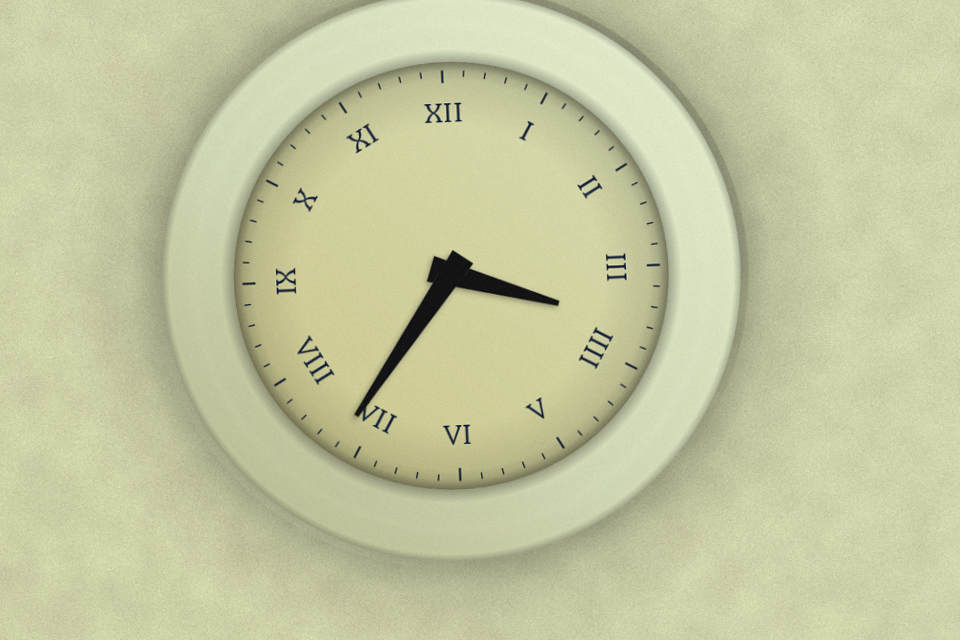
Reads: 3:36
